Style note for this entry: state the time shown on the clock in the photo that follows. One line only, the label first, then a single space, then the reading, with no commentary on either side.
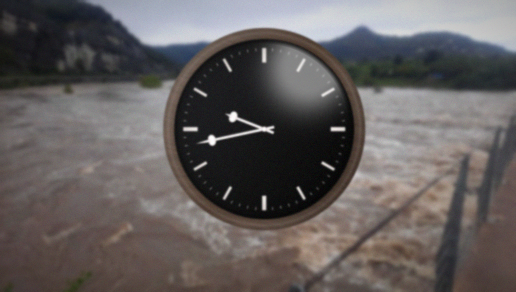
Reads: 9:43
